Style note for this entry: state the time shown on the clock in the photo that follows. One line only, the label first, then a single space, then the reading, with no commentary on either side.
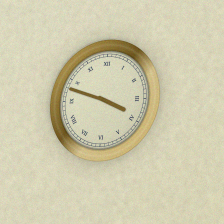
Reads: 3:48
